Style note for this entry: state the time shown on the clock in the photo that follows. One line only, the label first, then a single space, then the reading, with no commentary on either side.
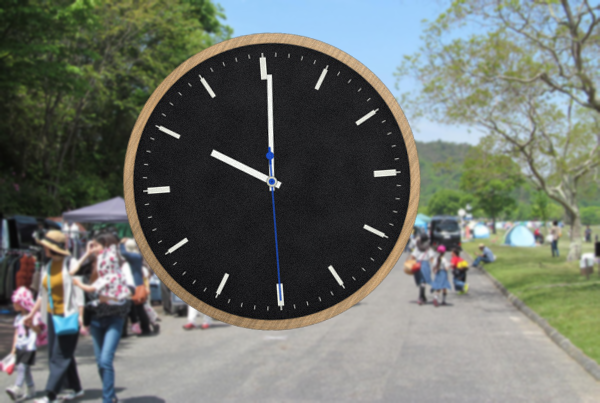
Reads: 10:00:30
